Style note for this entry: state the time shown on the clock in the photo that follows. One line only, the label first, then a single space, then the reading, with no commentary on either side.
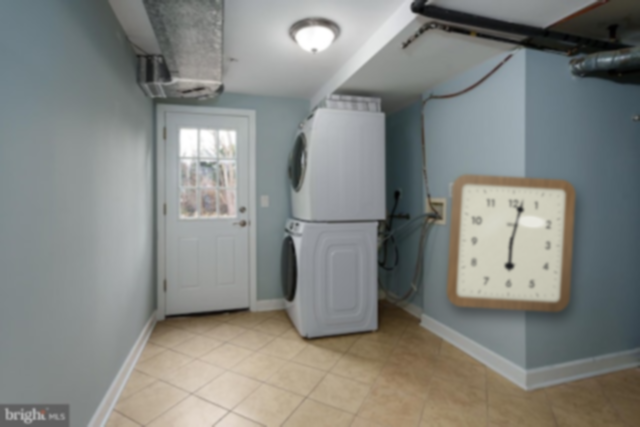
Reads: 6:02
